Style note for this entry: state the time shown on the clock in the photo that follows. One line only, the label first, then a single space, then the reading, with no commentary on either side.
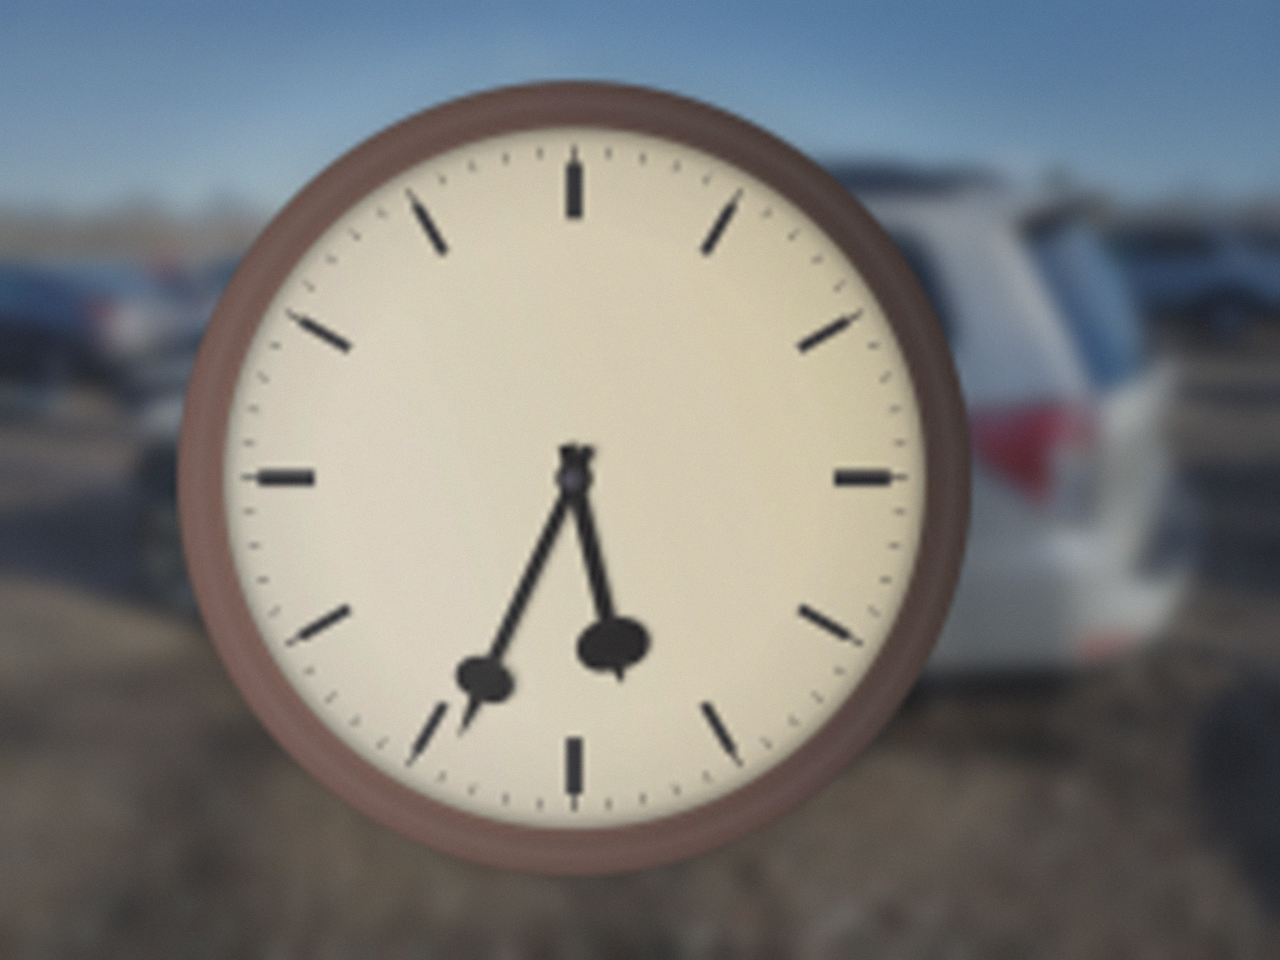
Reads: 5:34
